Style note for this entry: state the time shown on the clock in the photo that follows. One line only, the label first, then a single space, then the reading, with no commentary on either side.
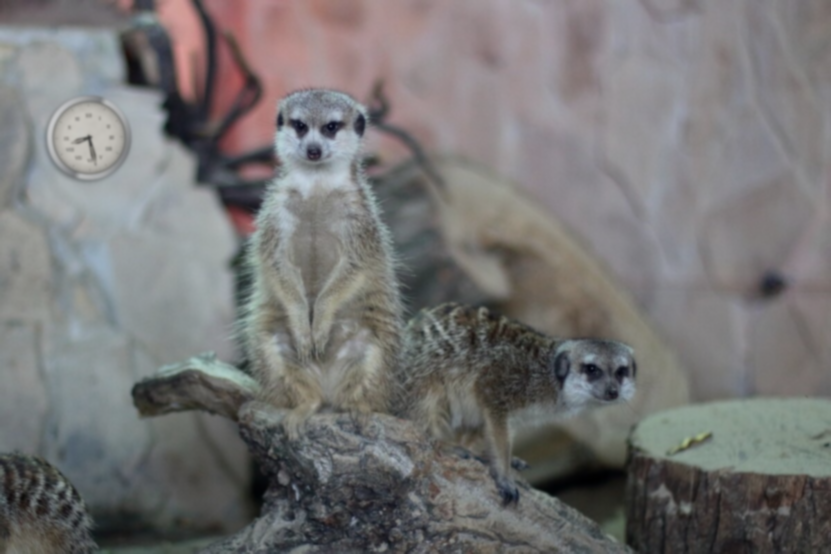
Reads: 8:28
